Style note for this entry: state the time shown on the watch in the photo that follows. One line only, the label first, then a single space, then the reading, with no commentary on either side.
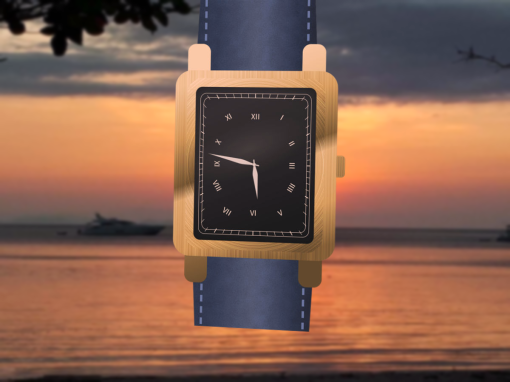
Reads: 5:47
